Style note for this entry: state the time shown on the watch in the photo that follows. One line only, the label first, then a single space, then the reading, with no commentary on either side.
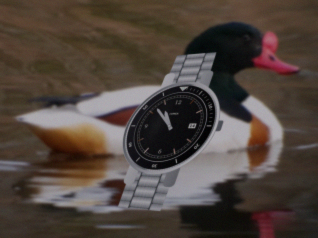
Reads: 10:52
